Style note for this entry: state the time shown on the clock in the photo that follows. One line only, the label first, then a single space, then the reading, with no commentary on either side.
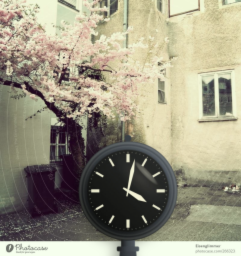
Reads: 4:02
